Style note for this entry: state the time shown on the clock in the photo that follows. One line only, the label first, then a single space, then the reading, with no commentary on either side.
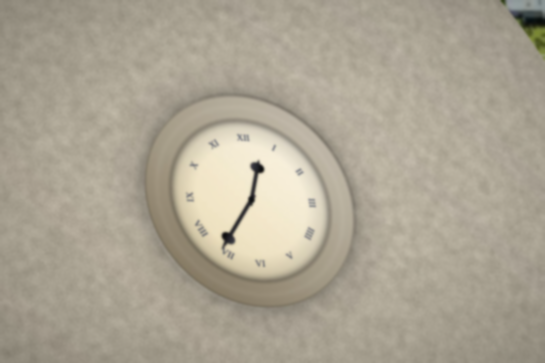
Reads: 12:36
